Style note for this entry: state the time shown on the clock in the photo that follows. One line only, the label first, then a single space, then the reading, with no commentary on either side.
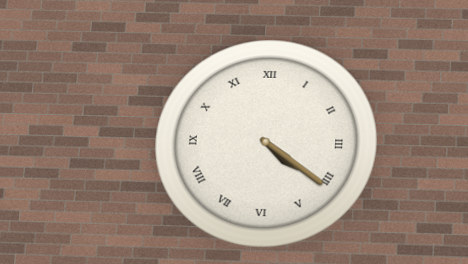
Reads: 4:21
